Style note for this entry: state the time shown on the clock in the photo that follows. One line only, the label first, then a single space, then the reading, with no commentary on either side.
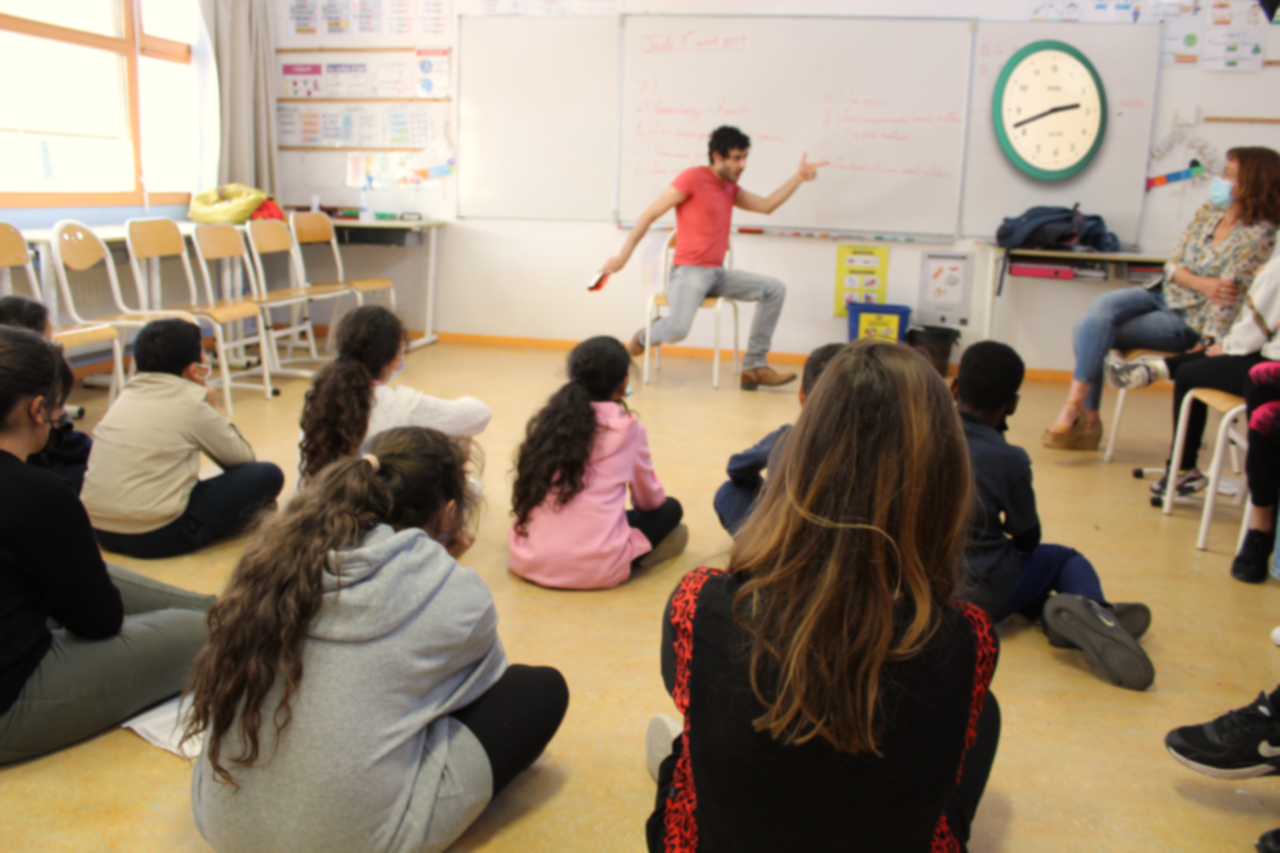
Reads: 2:42
